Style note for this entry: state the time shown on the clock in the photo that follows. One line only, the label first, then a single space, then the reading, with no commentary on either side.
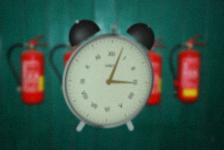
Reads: 3:03
